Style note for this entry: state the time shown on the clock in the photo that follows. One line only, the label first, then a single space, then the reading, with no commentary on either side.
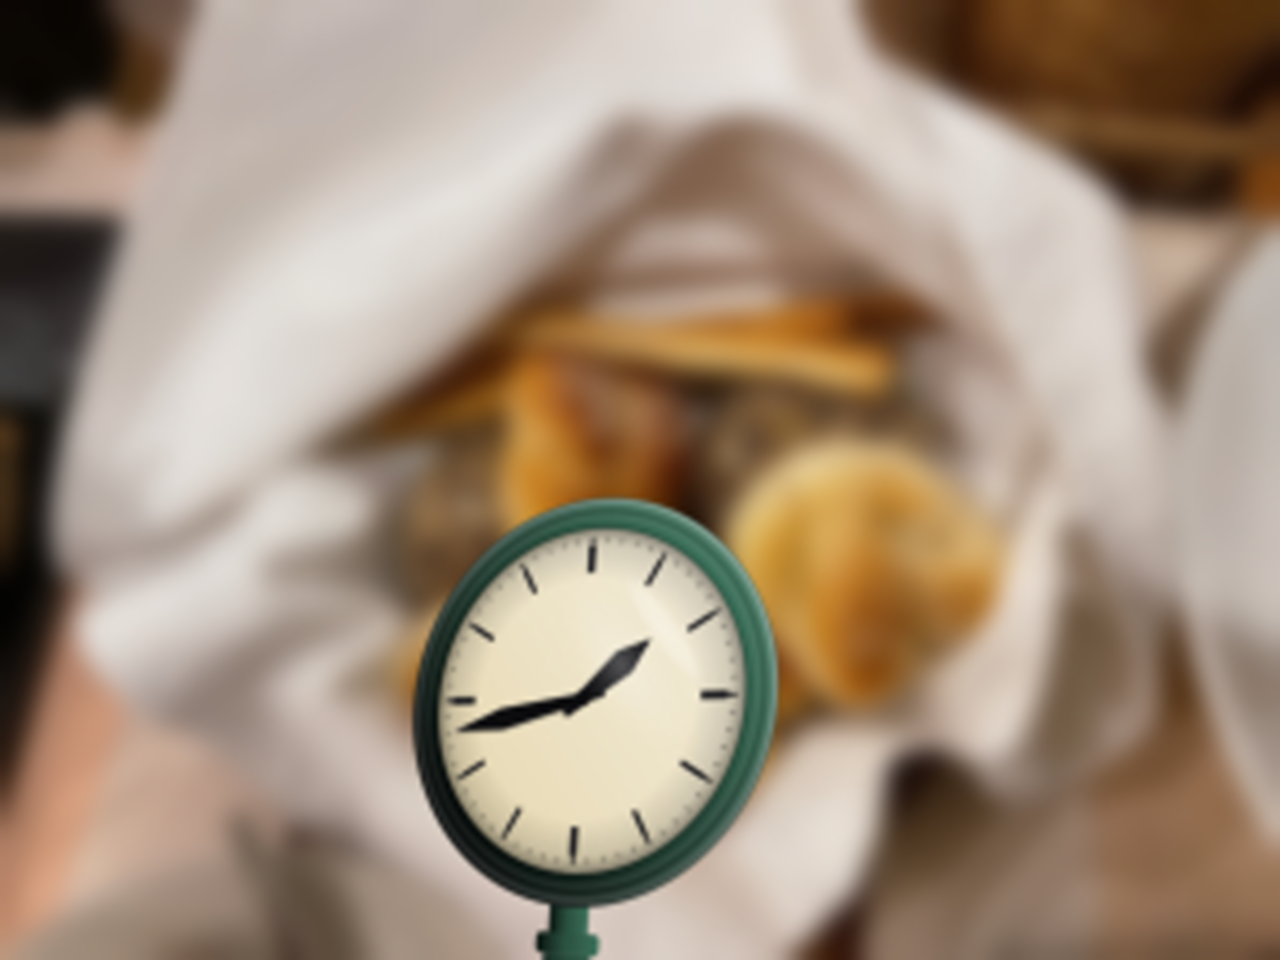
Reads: 1:43
